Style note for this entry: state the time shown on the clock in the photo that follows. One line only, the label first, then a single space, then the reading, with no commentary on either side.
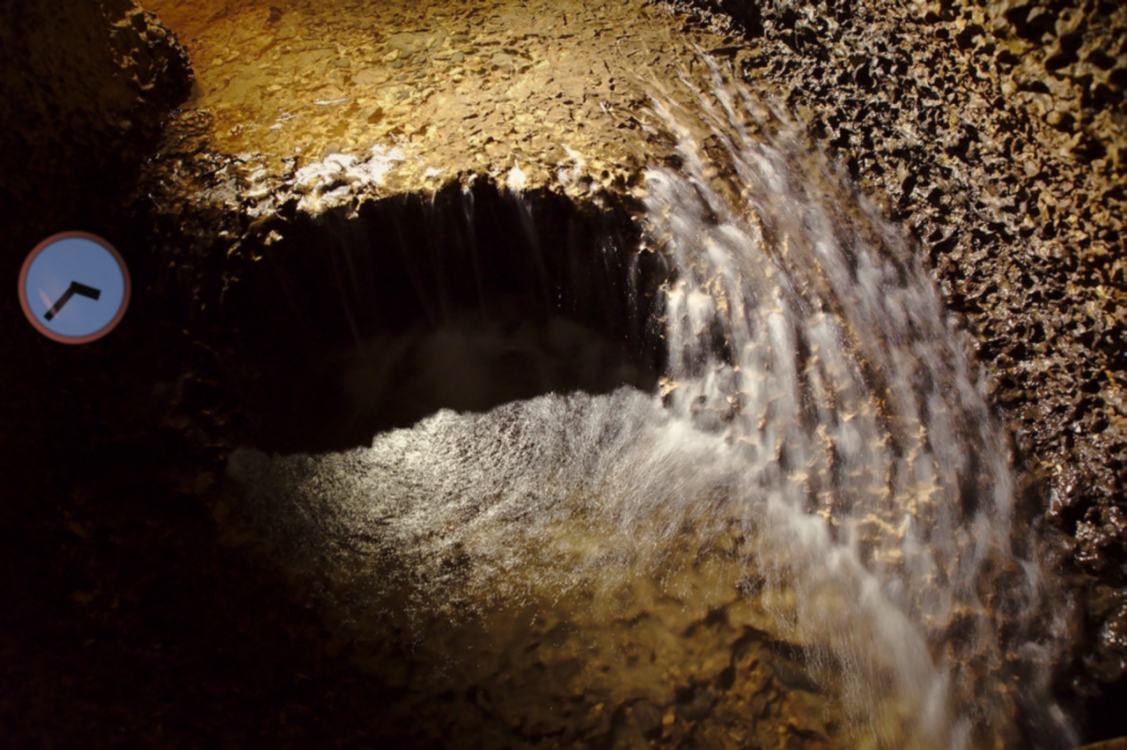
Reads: 3:37
